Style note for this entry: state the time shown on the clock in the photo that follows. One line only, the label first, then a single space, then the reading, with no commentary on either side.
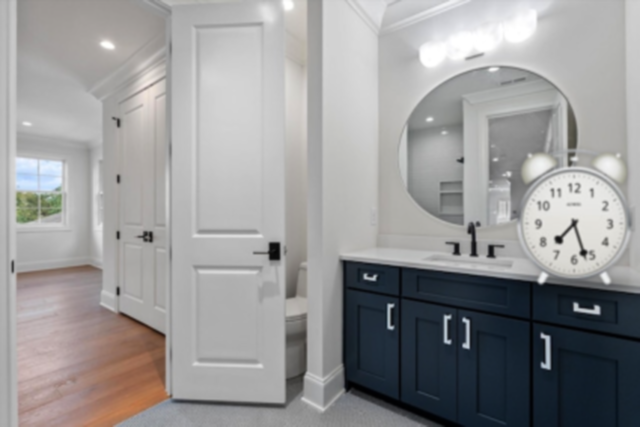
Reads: 7:27
